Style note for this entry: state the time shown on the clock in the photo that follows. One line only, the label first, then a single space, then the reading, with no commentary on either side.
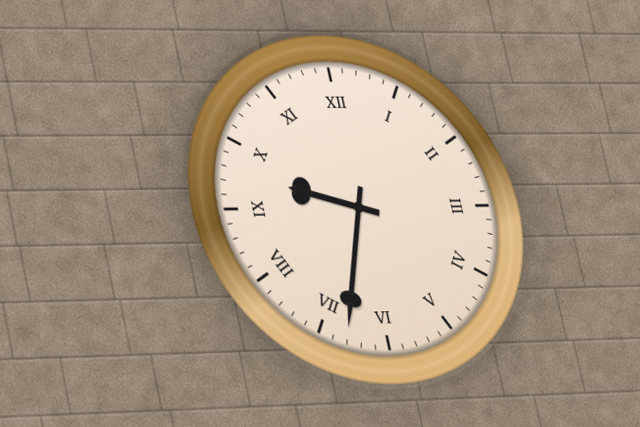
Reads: 9:33
